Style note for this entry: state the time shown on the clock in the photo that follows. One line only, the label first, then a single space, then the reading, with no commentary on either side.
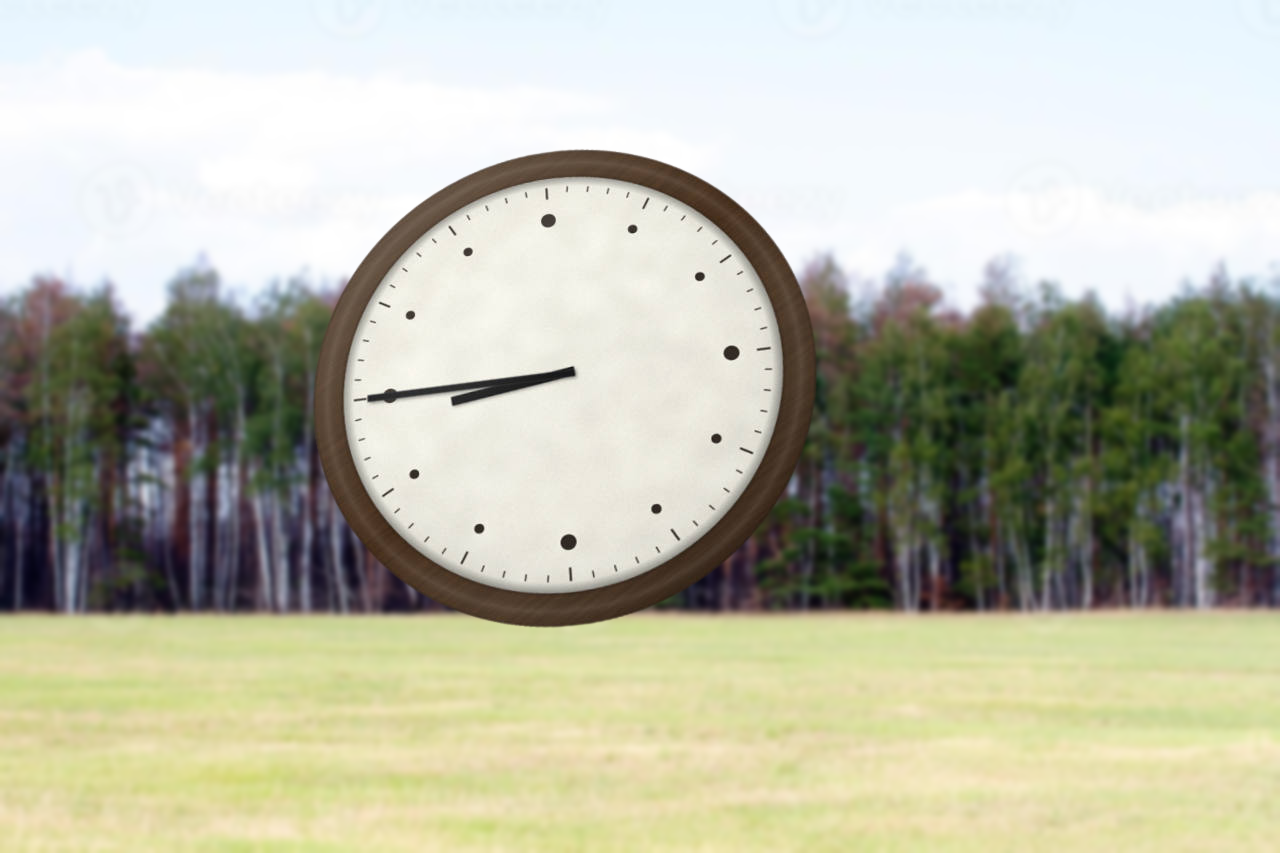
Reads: 8:45
